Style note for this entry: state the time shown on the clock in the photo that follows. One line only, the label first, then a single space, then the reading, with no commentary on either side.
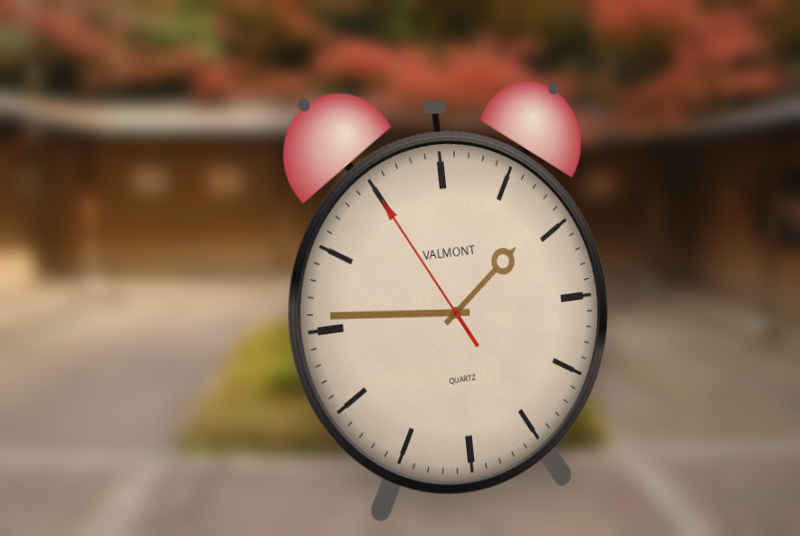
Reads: 1:45:55
